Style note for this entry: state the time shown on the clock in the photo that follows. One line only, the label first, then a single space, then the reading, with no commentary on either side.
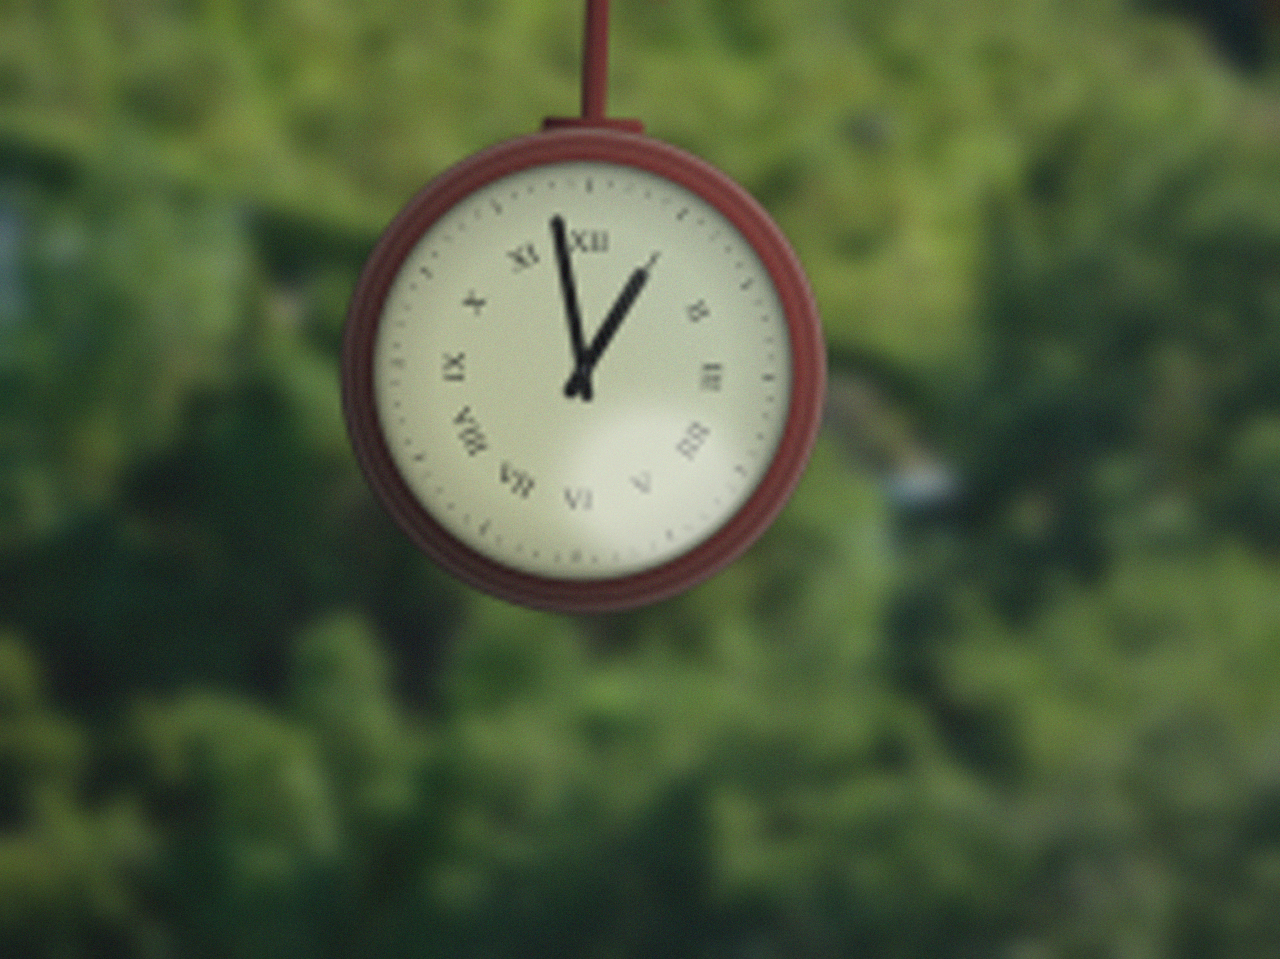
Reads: 12:58
